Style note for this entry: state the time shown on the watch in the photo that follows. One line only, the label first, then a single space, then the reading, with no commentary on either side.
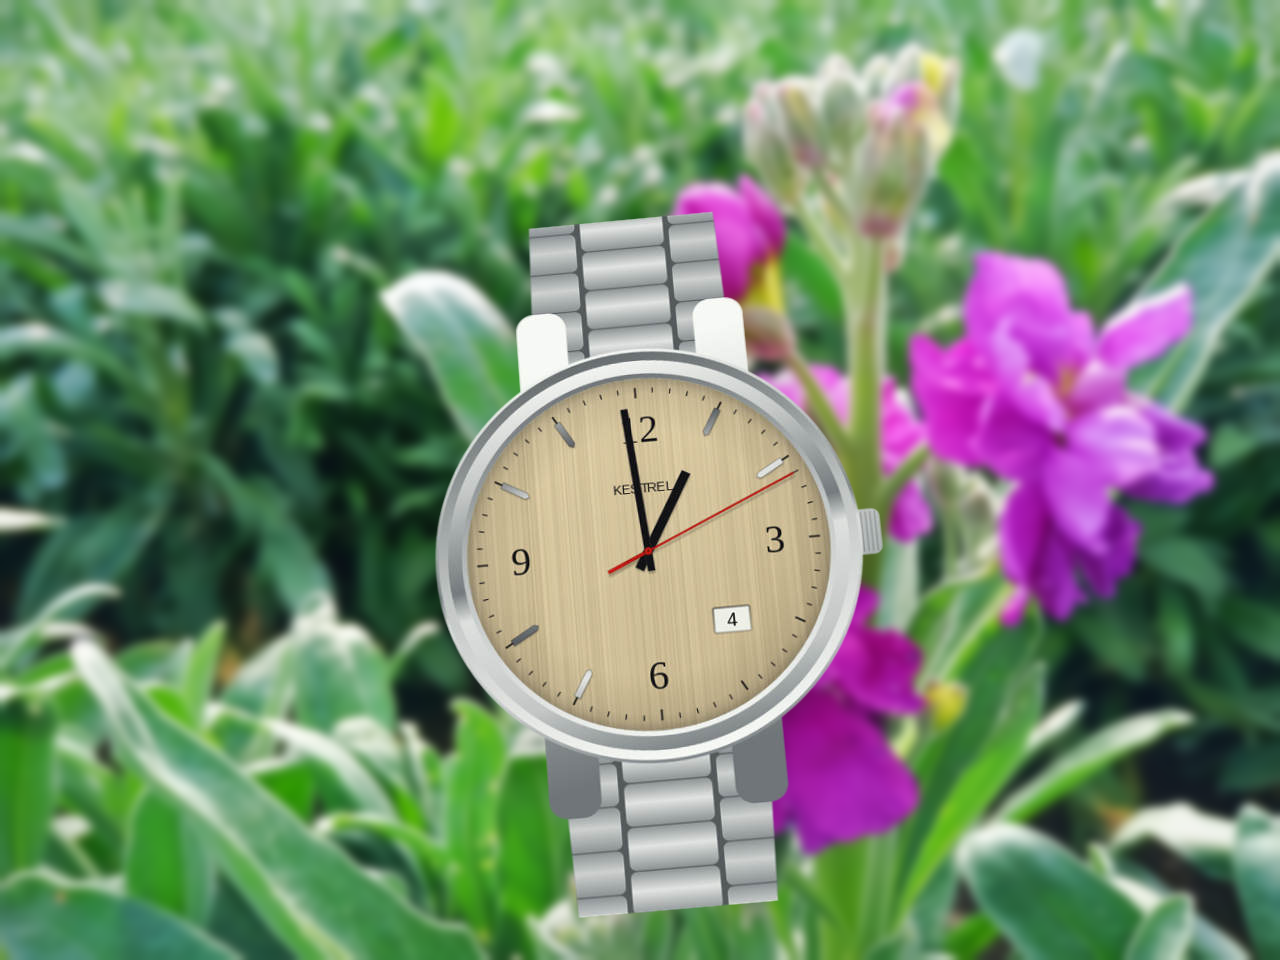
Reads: 12:59:11
